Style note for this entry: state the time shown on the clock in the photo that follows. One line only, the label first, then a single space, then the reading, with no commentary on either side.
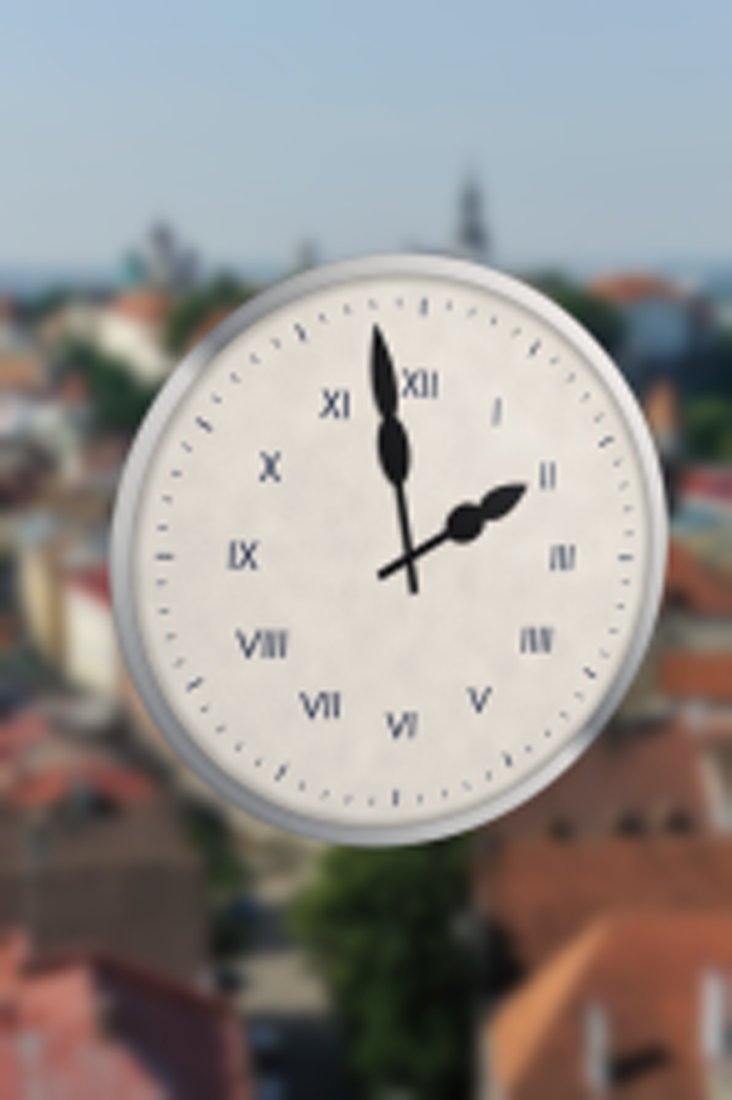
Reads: 1:58
